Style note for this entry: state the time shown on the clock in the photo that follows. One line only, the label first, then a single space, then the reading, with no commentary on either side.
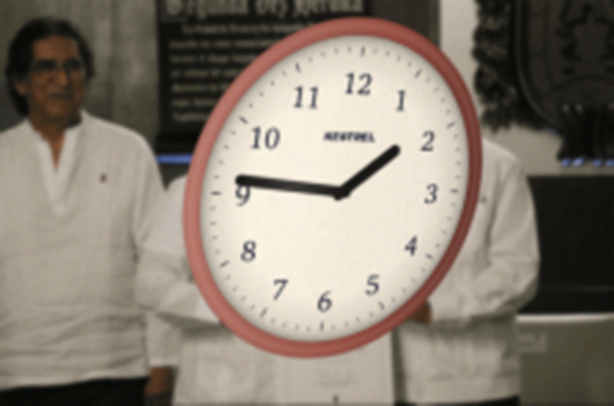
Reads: 1:46
